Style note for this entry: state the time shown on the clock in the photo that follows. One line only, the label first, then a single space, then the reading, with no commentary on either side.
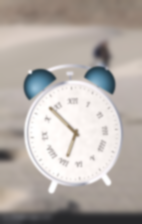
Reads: 6:53
